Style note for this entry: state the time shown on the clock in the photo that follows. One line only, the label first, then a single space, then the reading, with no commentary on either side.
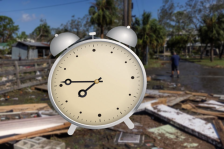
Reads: 7:46
